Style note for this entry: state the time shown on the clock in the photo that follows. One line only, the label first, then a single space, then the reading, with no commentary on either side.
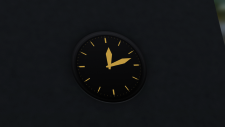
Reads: 12:12
